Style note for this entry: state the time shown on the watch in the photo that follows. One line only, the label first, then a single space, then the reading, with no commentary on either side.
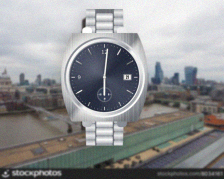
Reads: 6:01
